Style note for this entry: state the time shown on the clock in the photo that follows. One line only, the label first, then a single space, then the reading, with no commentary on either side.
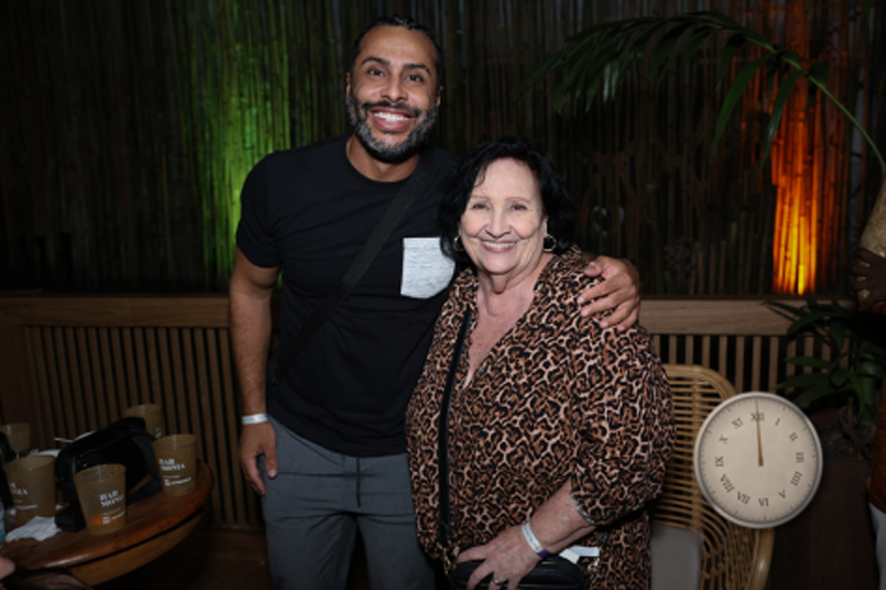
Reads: 12:00
